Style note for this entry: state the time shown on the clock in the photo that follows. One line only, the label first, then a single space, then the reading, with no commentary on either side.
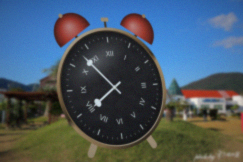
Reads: 7:53
